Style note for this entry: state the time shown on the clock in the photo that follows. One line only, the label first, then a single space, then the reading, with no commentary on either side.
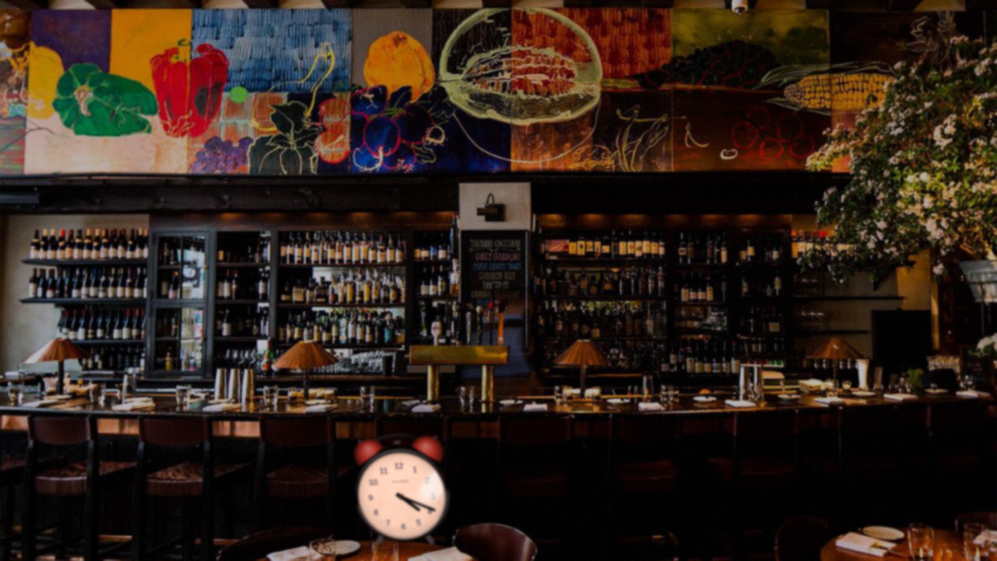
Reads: 4:19
